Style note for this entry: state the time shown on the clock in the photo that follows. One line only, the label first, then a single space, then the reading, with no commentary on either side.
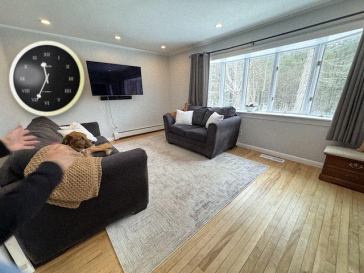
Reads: 11:34
